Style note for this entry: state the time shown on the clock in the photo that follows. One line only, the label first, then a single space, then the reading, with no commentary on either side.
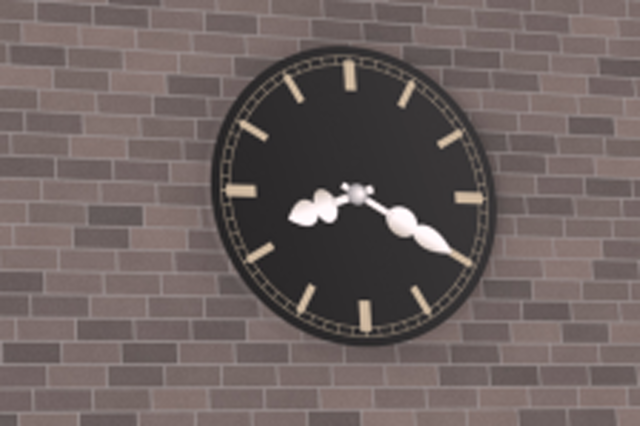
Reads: 8:20
